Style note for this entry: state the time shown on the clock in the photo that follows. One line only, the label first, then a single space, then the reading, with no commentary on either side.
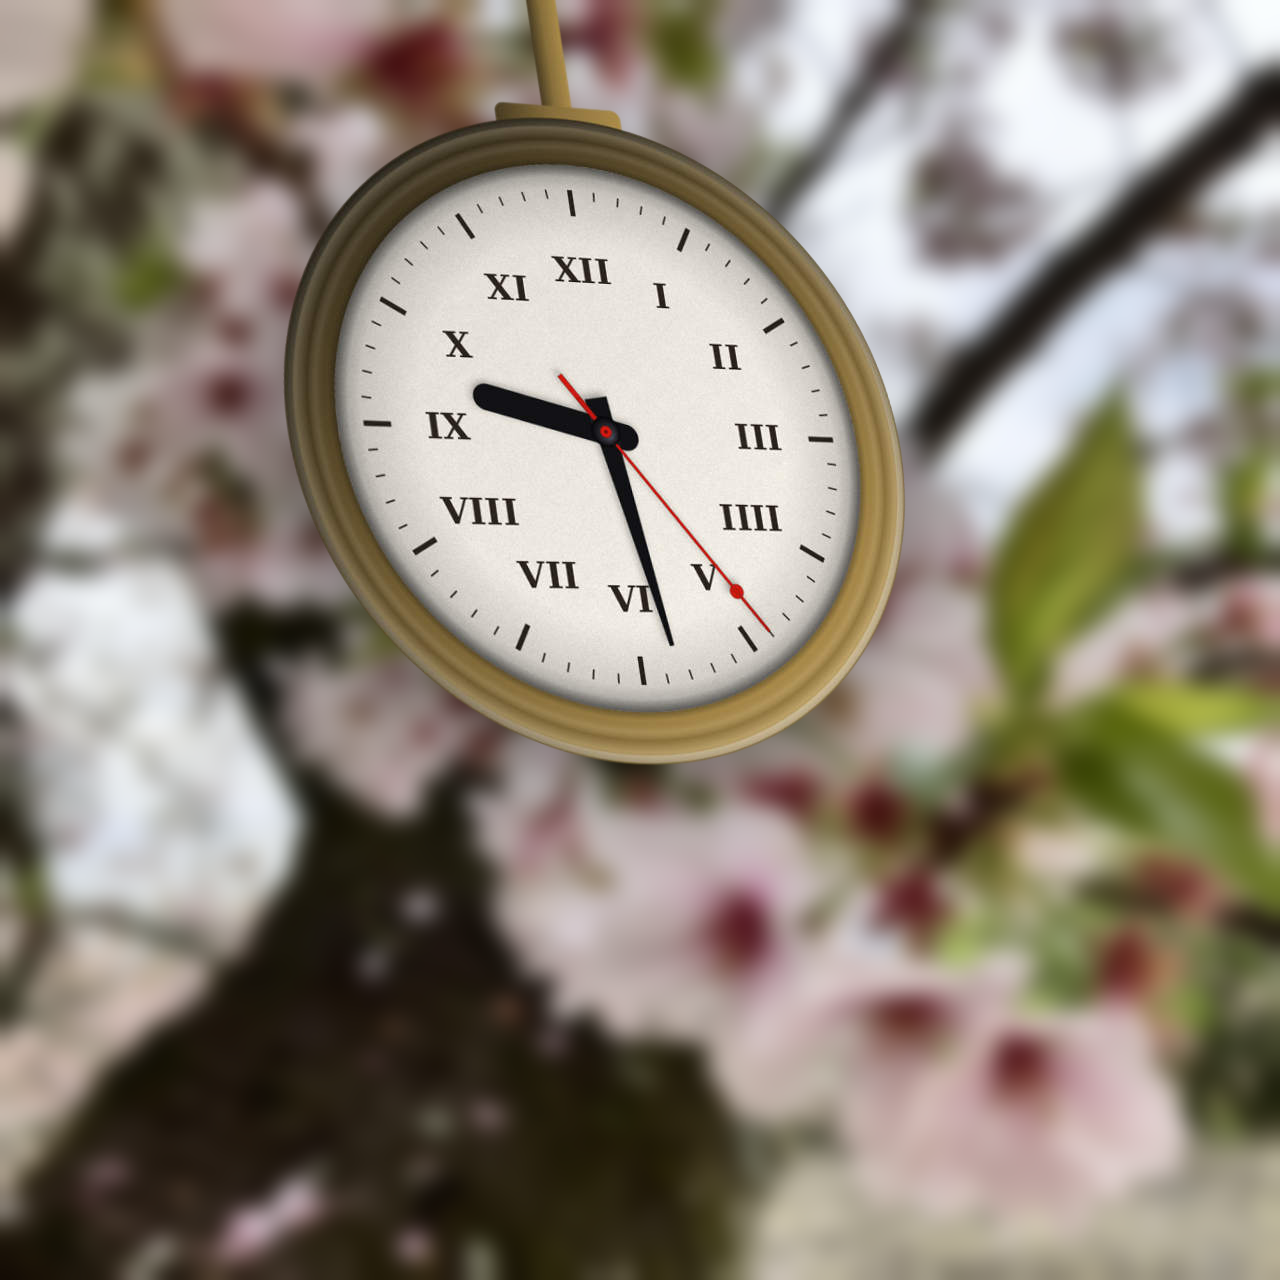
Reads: 9:28:24
